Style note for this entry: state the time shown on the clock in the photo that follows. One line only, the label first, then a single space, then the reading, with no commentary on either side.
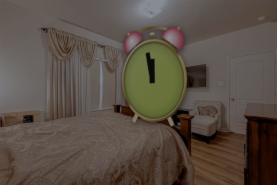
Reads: 11:58
